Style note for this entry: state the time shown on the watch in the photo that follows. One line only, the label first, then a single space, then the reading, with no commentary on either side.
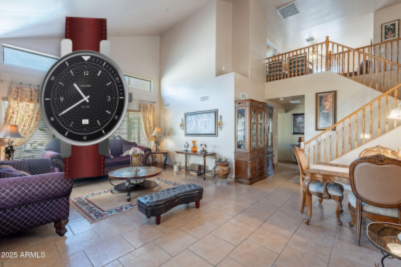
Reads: 10:40
